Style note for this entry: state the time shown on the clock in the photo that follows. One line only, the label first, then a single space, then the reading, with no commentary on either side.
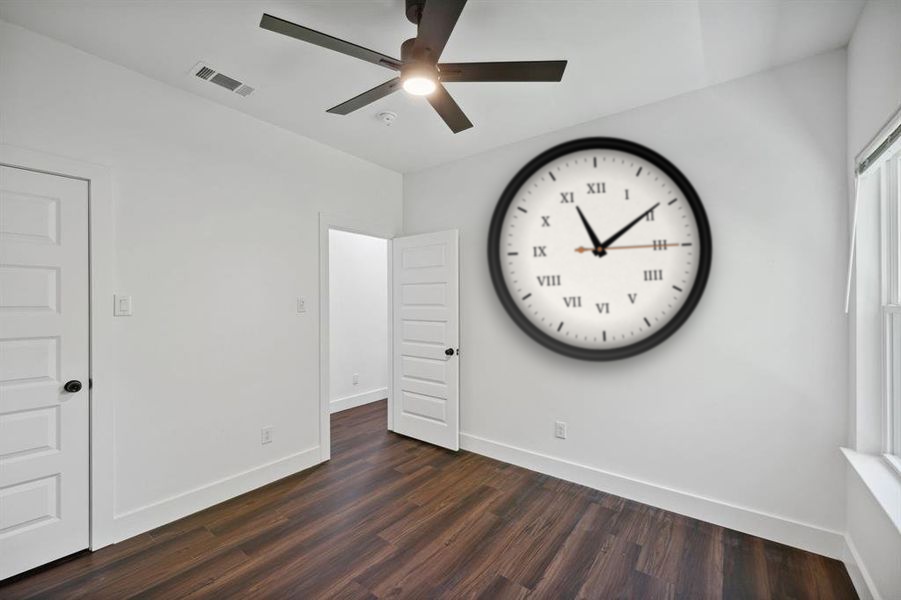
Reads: 11:09:15
